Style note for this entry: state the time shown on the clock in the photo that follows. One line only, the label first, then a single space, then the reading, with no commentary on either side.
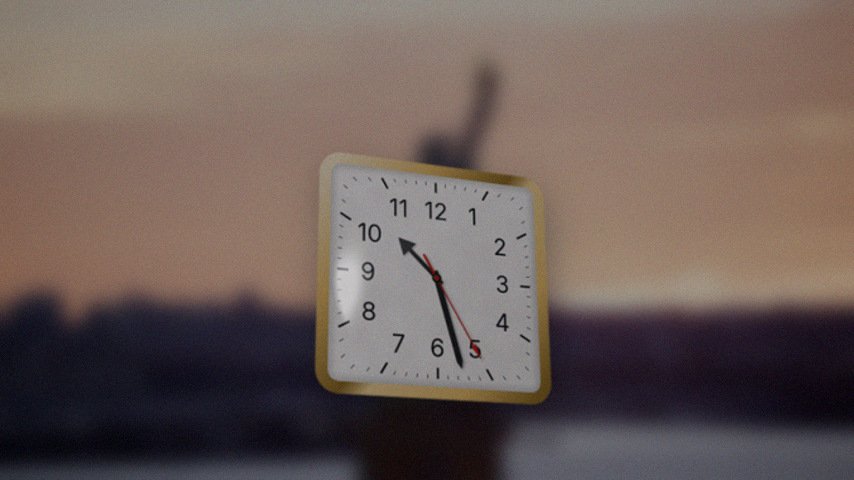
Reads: 10:27:25
